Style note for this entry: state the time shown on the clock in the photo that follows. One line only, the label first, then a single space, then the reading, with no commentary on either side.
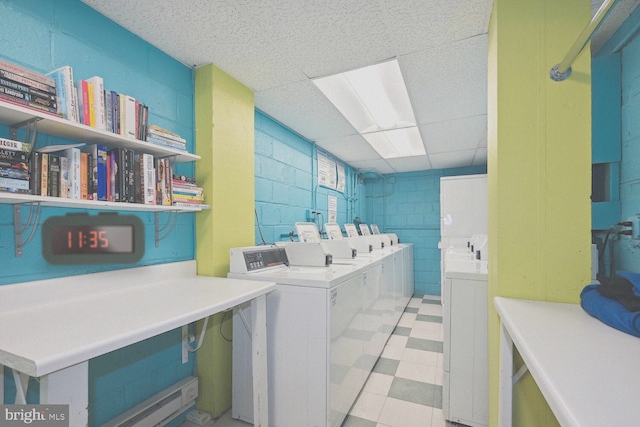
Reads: 11:35
